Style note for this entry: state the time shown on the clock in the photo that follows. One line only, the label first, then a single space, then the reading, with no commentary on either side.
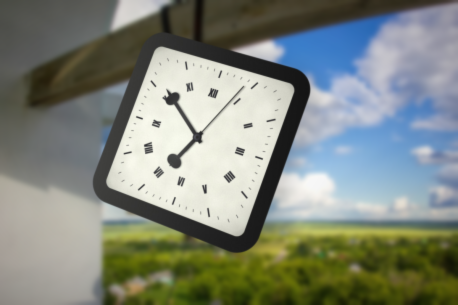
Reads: 6:51:04
